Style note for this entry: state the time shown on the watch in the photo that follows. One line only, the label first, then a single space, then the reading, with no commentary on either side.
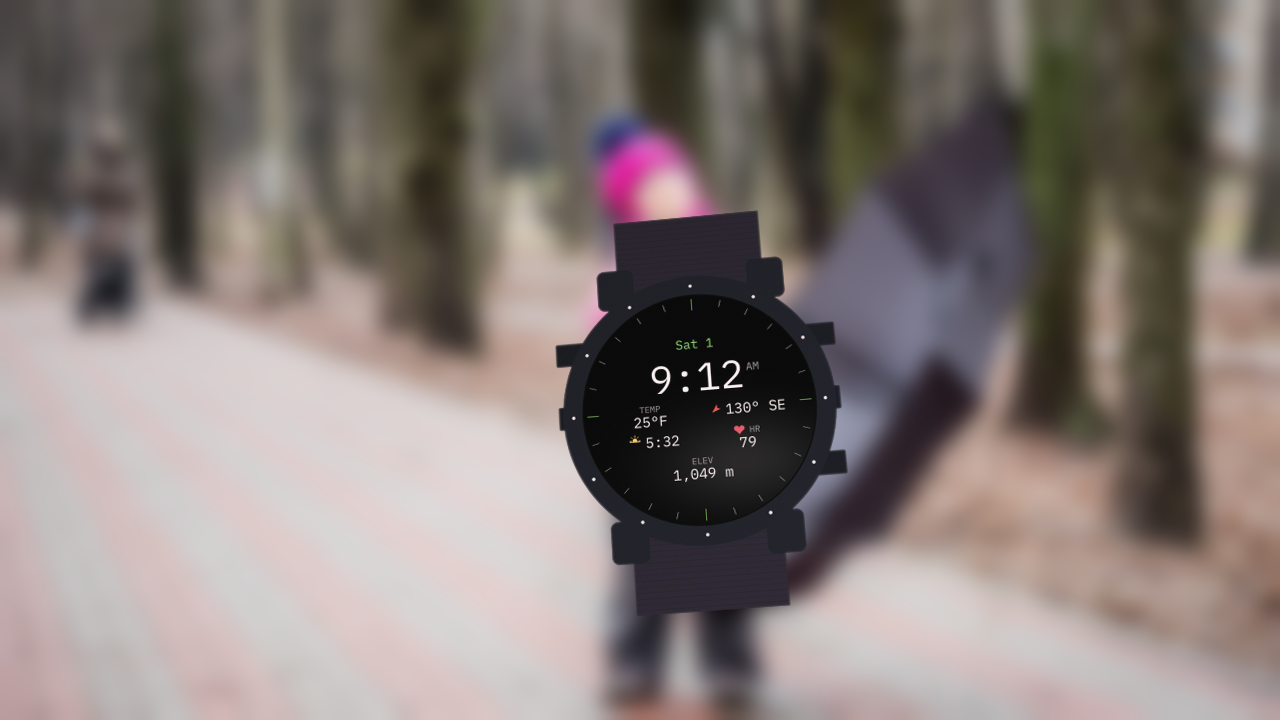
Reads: 9:12
